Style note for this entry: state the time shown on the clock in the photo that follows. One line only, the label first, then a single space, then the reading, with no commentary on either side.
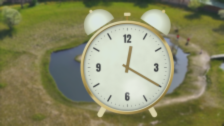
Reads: 12:20
